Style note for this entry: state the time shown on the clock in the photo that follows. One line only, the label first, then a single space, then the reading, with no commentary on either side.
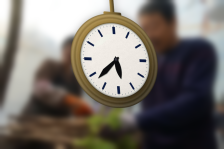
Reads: 5:38
